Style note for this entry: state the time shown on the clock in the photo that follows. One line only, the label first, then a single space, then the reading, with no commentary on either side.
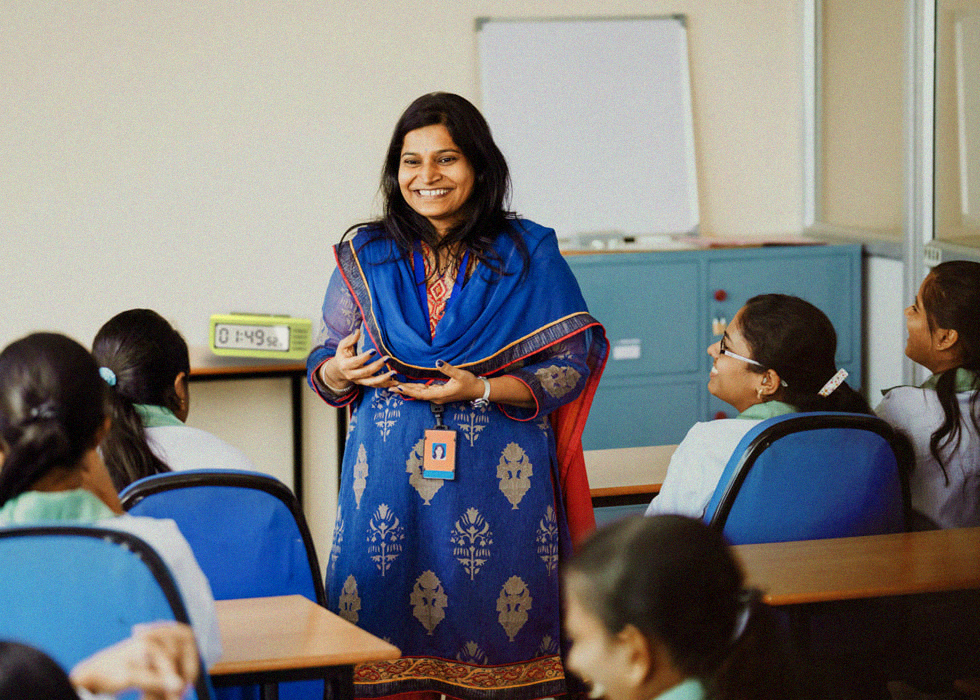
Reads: 1:49
